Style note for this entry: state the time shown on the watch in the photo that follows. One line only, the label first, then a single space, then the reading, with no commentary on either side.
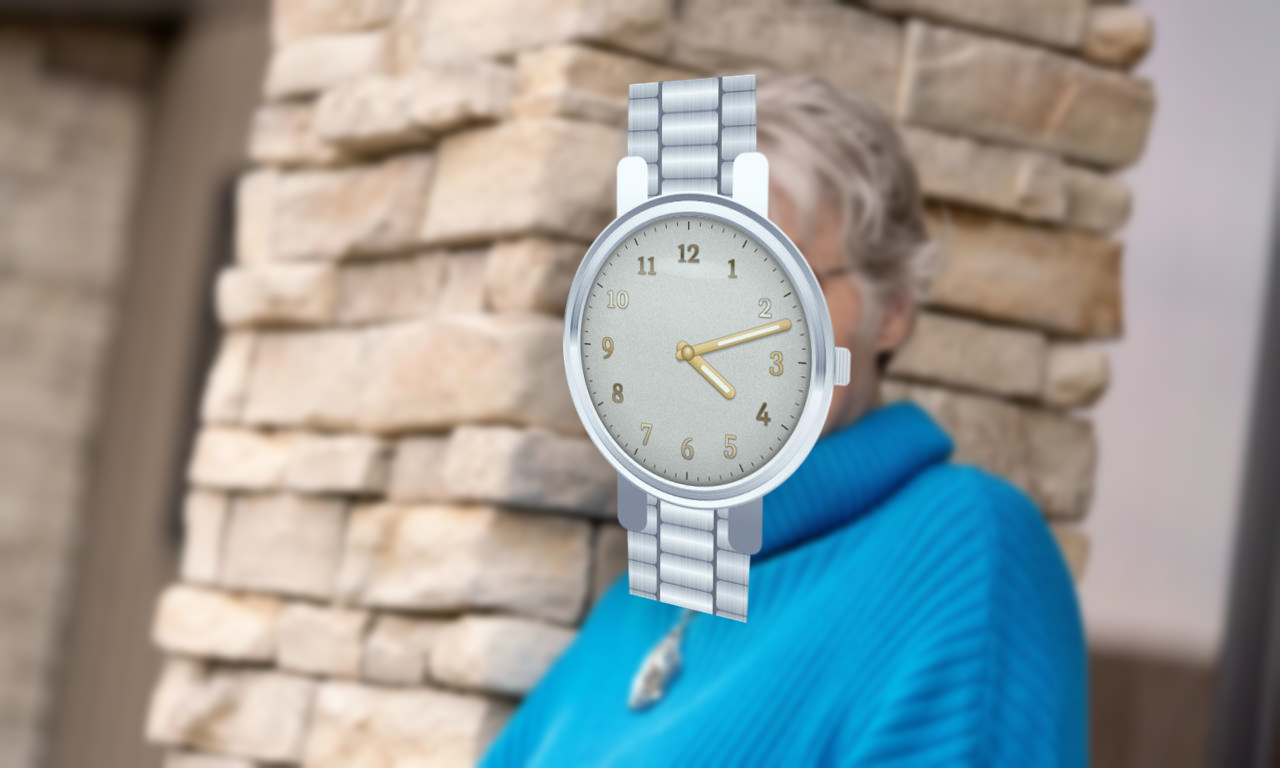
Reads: 4:12
